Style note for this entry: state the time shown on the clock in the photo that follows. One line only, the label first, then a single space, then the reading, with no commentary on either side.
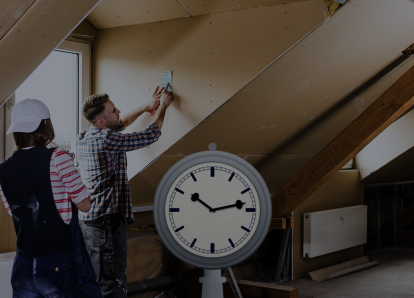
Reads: 10:13
